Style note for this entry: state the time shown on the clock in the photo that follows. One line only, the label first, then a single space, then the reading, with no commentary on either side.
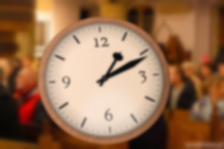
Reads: 1:11
